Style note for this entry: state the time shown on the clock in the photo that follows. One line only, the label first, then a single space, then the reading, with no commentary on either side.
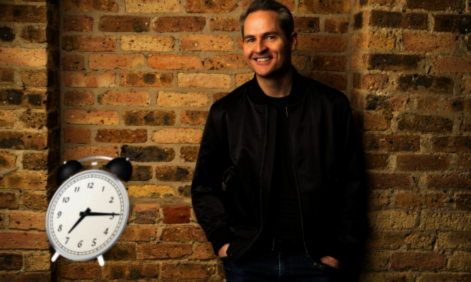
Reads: 7:15
